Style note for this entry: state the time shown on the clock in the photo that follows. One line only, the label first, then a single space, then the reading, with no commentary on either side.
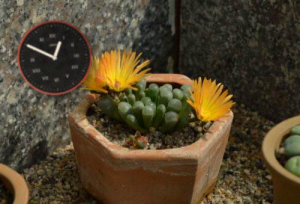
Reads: 12:50
